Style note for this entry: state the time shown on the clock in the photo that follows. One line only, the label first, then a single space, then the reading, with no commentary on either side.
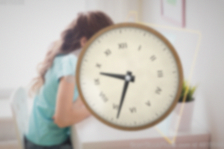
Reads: 9:34
